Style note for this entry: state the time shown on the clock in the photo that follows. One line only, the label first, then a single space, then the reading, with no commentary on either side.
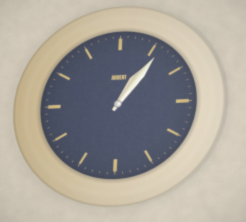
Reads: 1:06
